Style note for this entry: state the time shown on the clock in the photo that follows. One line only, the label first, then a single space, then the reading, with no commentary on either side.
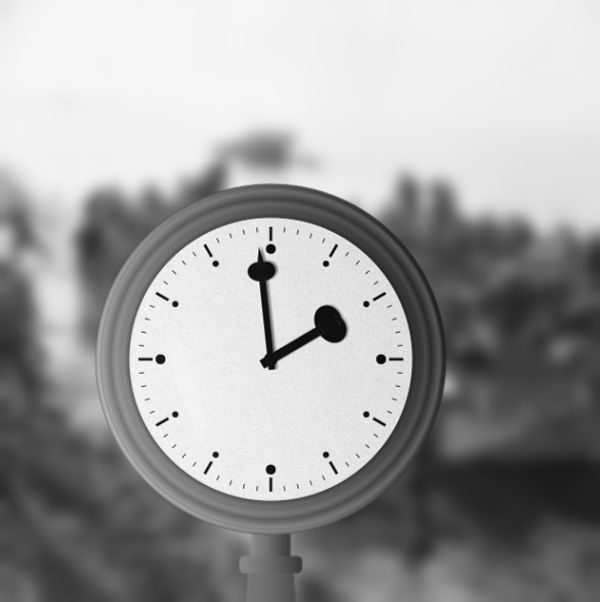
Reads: 1:59
